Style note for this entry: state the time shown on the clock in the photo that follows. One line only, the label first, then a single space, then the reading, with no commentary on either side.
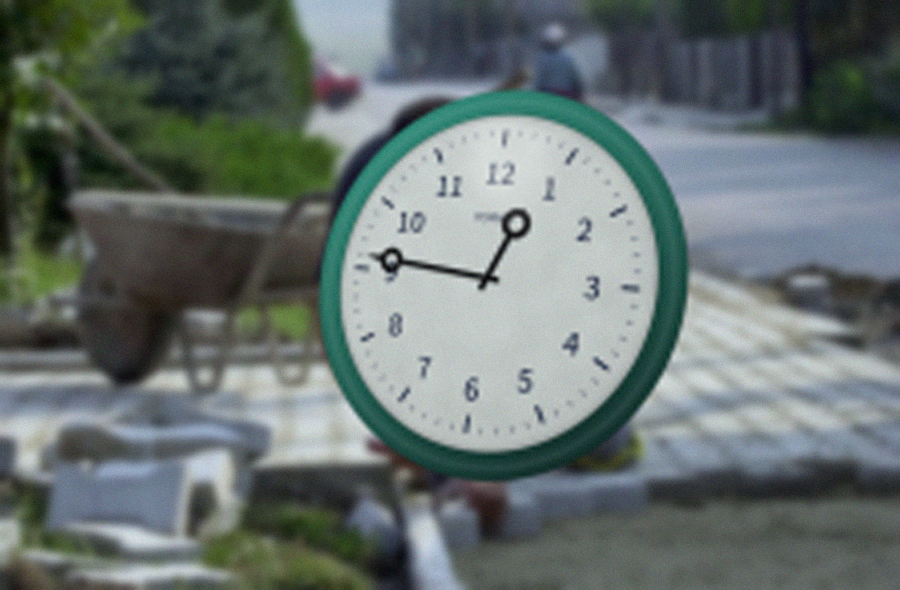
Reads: 12:46
